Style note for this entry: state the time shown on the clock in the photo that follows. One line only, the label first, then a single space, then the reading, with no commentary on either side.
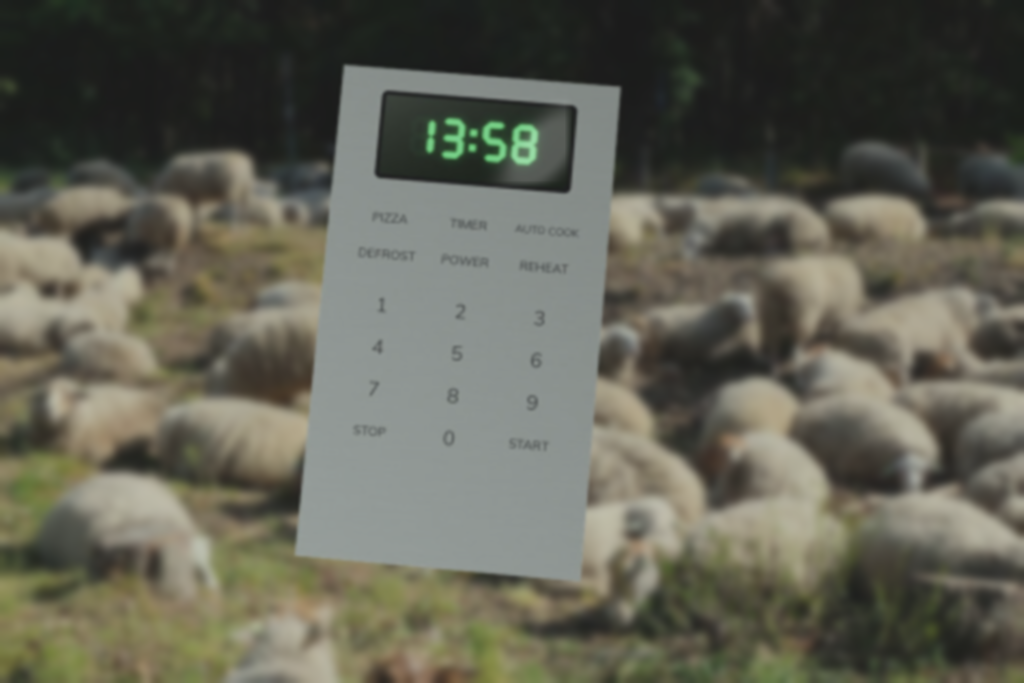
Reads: 13:58
